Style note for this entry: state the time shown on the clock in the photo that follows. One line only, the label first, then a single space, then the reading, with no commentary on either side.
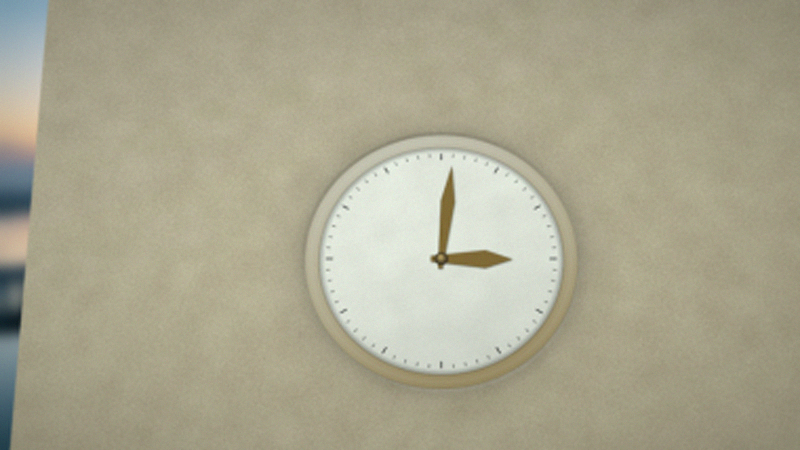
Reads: 3:01
